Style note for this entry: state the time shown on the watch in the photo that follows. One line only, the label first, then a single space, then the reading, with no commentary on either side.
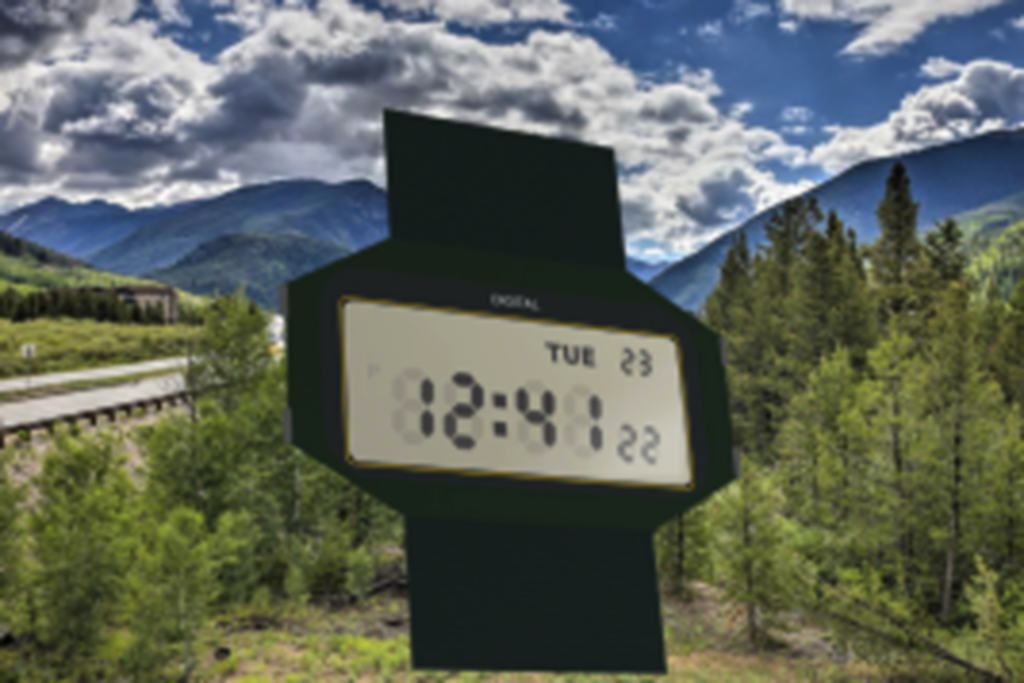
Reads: 12:41:22
